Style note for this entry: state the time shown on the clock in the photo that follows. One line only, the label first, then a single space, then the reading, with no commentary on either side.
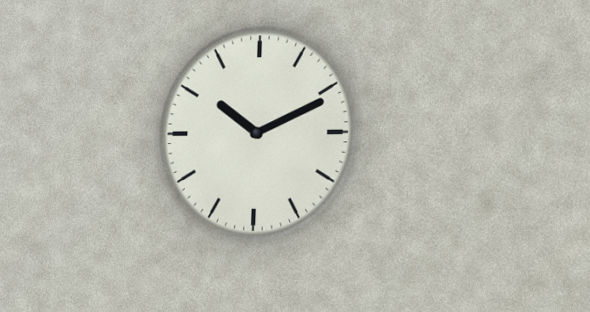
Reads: 10:11
